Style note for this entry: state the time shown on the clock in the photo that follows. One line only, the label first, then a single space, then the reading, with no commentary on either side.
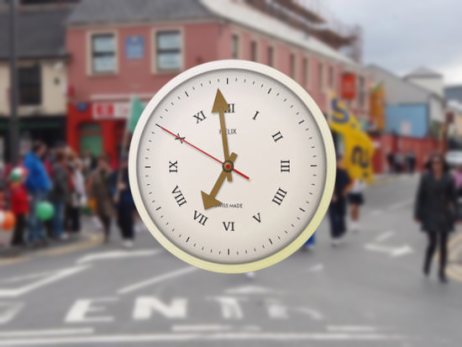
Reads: 6:58:50
